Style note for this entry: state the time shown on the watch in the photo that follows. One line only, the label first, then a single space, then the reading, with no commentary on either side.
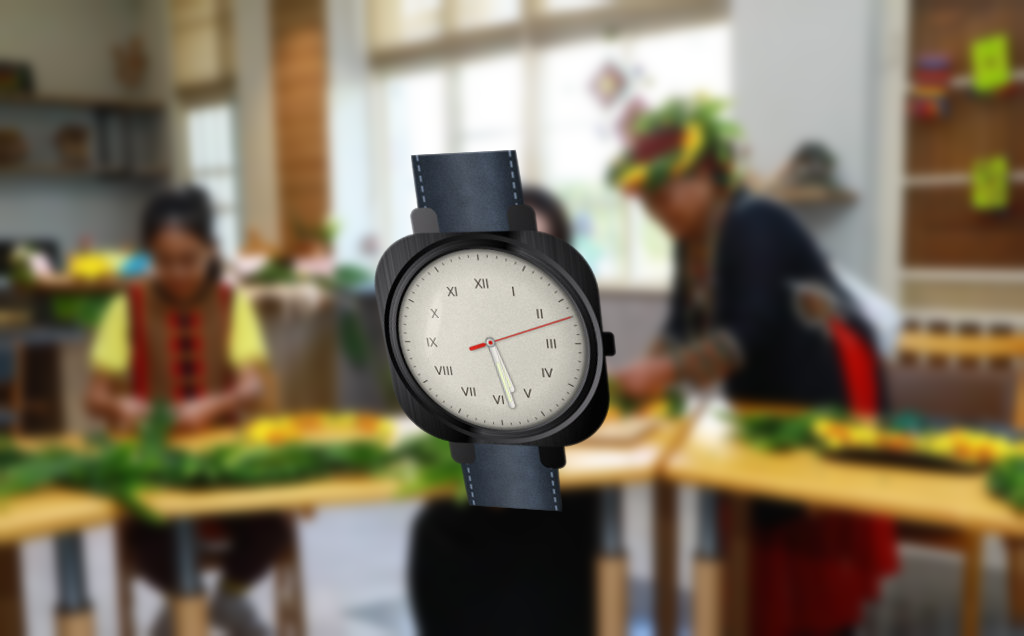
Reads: 5:28:12
